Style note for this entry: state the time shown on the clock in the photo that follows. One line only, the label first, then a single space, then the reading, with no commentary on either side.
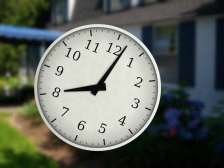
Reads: 8:02
